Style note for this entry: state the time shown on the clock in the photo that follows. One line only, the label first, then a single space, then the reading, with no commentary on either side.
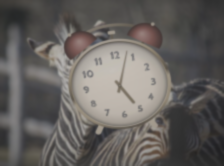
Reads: 5:03
